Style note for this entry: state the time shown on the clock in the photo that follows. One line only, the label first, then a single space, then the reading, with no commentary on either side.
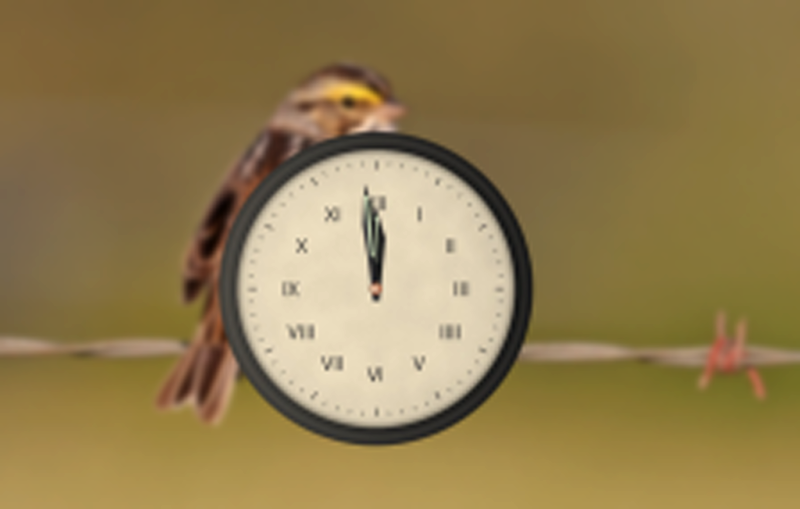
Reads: 11:59
